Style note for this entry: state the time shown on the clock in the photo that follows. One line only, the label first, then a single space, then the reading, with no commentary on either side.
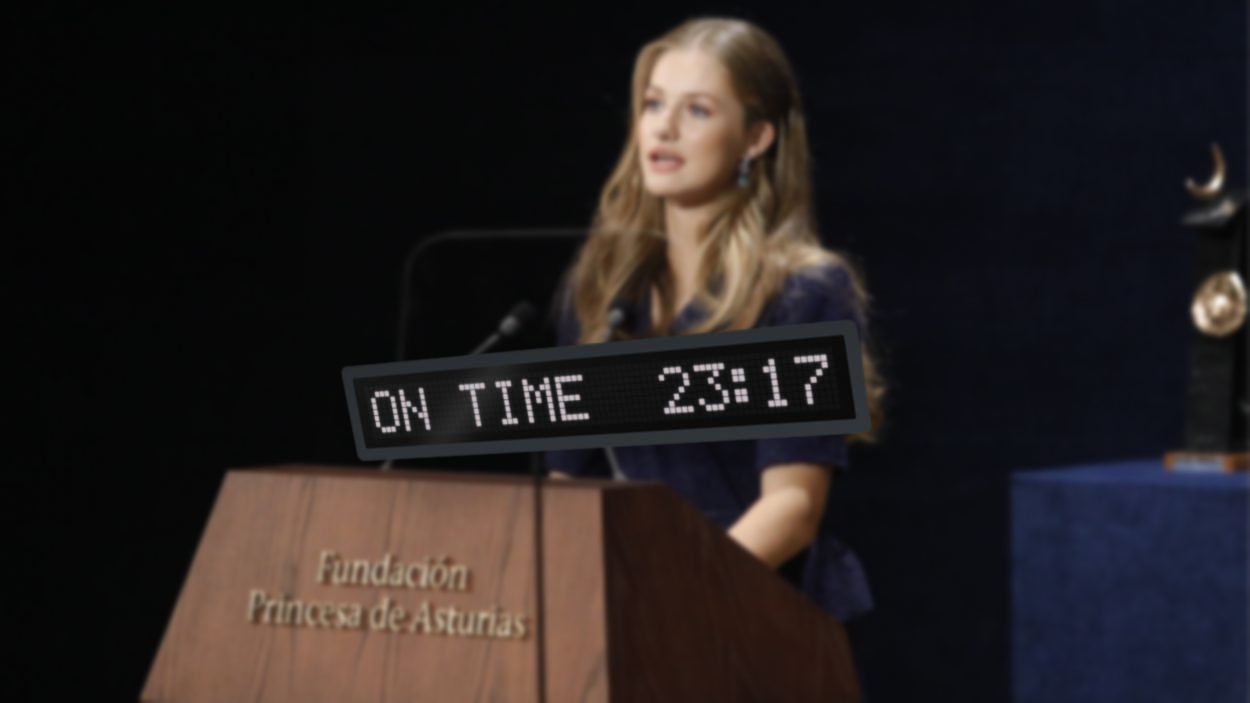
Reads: 23:17
